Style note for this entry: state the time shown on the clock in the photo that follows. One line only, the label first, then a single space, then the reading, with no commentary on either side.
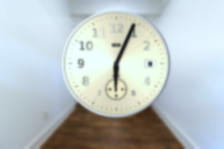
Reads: 6:04
